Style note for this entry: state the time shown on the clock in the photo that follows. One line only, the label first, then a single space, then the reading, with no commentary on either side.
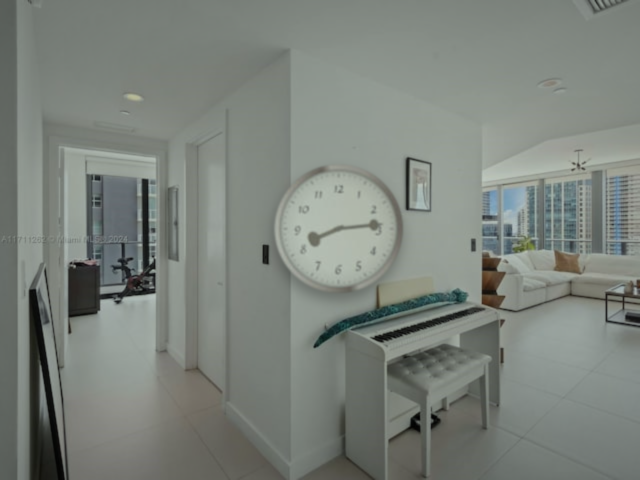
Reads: 8:14
